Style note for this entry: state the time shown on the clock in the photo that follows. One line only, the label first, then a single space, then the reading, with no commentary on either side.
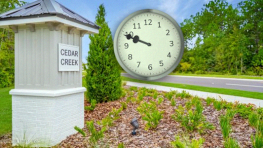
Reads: 9:49
